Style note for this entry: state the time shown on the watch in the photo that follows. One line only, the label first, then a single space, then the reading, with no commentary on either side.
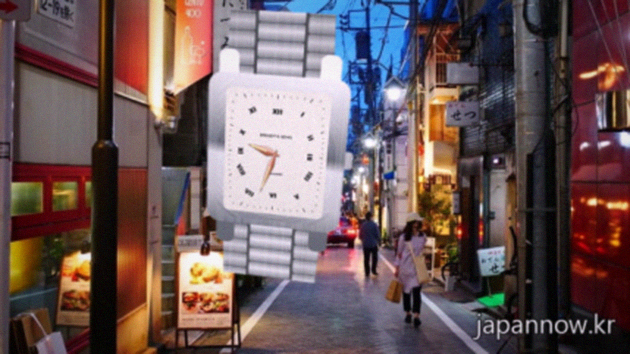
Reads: 9:33
